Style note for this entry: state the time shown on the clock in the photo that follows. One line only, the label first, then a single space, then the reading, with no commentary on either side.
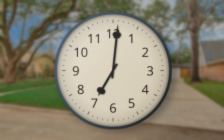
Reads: 7:01
